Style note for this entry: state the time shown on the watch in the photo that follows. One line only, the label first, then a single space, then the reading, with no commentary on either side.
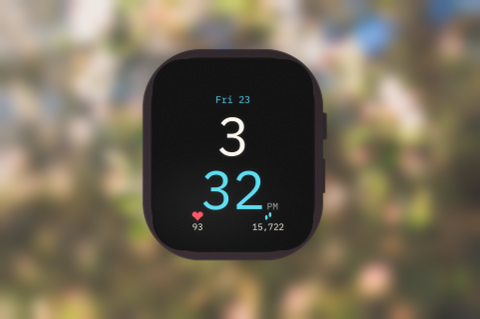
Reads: 3:32
